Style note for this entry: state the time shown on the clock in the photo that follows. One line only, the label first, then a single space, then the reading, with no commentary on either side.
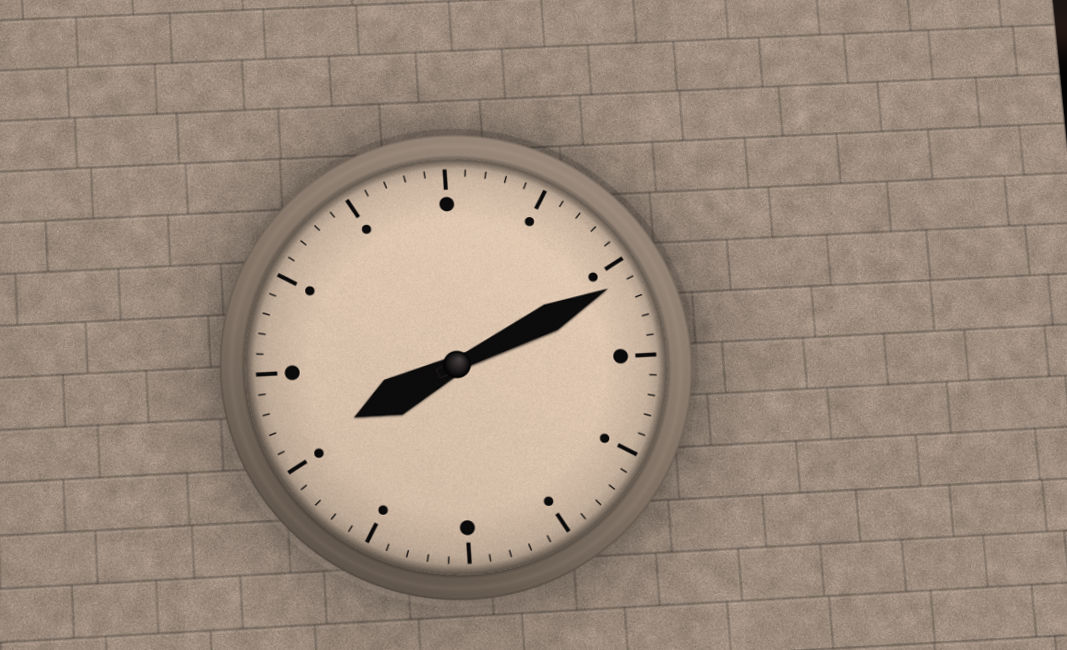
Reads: 8:11
